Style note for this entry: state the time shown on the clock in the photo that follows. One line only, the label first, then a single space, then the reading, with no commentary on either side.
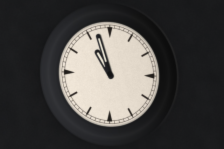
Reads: 10:57
